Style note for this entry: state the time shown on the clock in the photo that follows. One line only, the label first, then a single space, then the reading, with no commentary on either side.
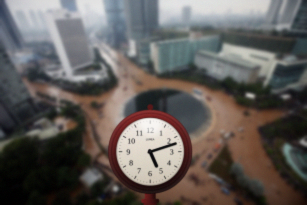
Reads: 5:12
